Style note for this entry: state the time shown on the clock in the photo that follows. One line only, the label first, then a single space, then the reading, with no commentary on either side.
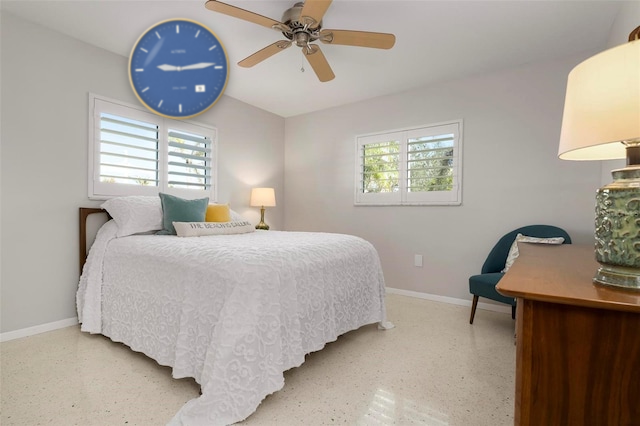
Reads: 9:14
